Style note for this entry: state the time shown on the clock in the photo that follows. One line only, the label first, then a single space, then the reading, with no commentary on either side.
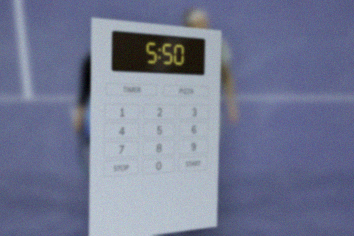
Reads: 5:50
